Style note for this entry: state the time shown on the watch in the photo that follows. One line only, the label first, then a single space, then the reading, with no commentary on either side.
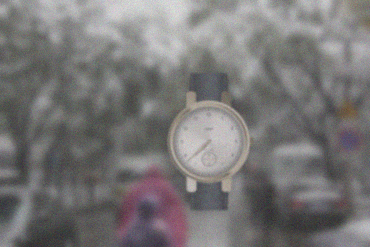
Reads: 7:38
